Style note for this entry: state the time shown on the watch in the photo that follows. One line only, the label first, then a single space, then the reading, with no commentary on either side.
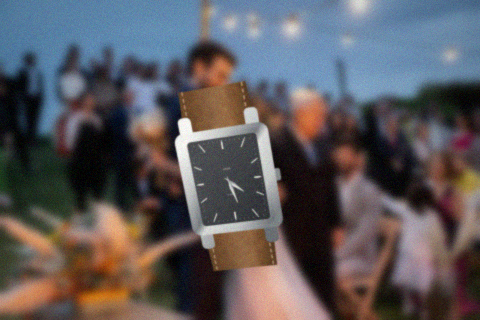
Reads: 4:28
